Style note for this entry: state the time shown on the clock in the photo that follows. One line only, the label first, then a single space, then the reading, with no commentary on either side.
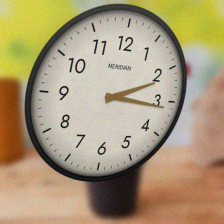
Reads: 2:16
